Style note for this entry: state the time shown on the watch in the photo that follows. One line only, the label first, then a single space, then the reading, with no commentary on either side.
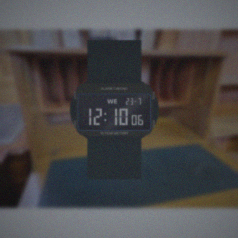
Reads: 12:10:06
